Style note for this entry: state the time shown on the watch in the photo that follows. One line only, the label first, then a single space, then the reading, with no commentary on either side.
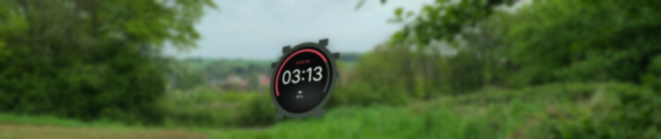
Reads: 3:13
